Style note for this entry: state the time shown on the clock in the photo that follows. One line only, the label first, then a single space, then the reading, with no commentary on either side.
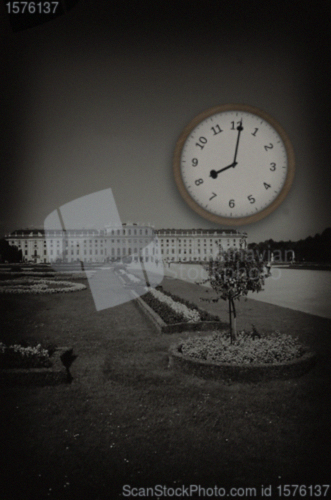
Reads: 8:01
